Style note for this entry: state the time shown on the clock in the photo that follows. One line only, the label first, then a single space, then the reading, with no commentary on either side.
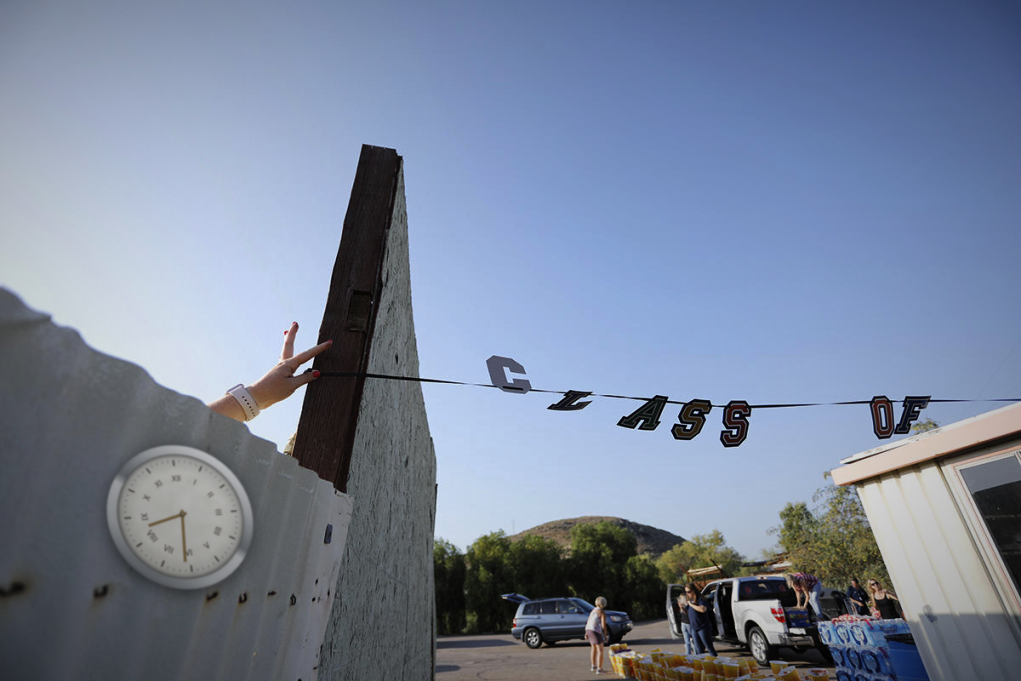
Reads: 8:31
